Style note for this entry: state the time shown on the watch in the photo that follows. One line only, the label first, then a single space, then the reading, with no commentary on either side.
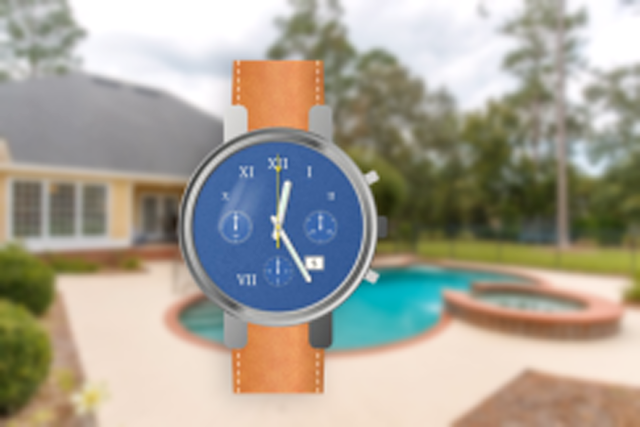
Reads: 12:25
